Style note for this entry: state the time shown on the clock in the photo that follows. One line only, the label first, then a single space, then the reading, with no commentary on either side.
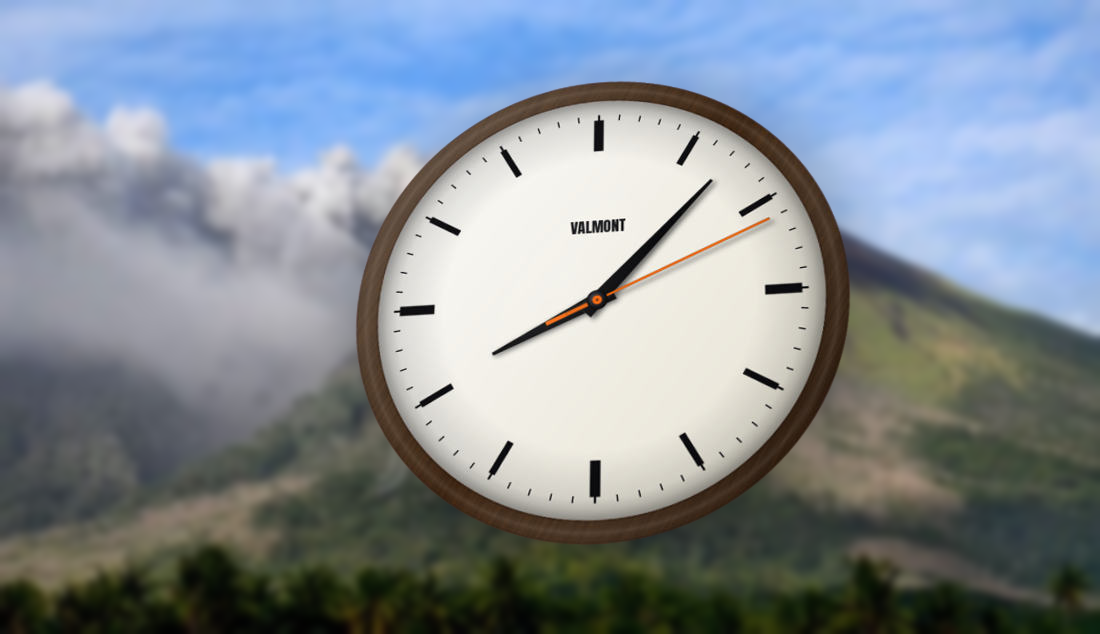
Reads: 8:07:11
